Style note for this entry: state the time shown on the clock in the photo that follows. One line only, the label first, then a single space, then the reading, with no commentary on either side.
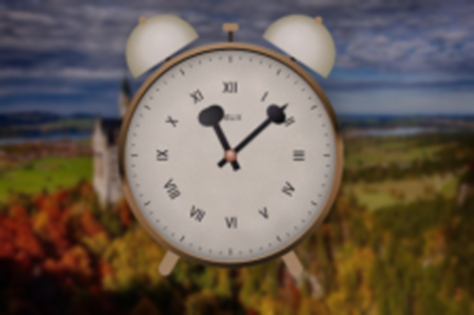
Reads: 11:08
